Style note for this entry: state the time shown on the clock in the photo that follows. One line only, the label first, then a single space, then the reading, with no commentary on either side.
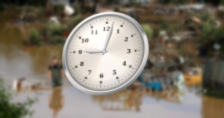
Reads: 9:02
